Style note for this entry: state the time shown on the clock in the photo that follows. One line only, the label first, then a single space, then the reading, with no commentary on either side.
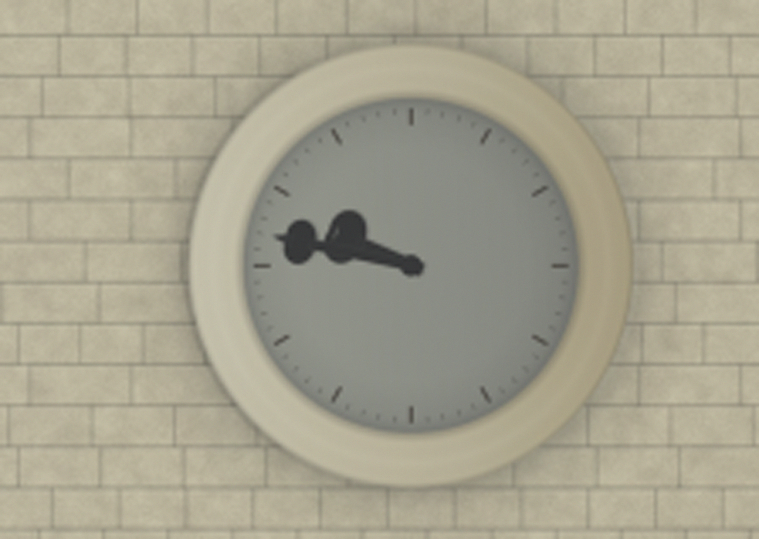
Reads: 9:47
